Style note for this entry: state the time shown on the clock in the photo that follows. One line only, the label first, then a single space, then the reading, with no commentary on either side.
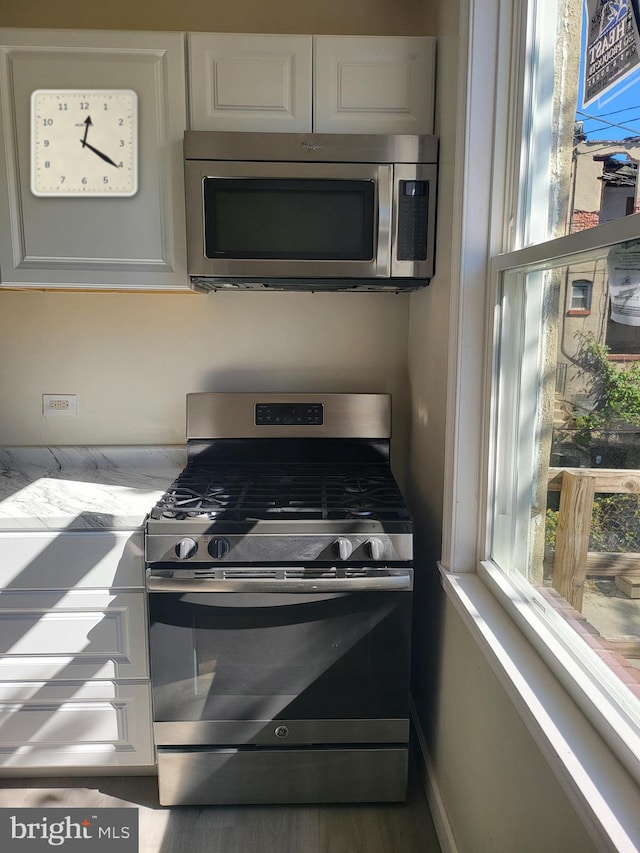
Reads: 12:21
